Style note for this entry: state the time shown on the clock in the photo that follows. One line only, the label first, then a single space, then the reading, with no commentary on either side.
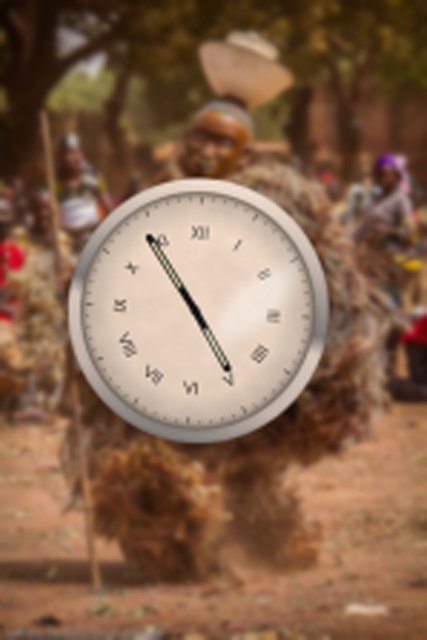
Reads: 4:54
